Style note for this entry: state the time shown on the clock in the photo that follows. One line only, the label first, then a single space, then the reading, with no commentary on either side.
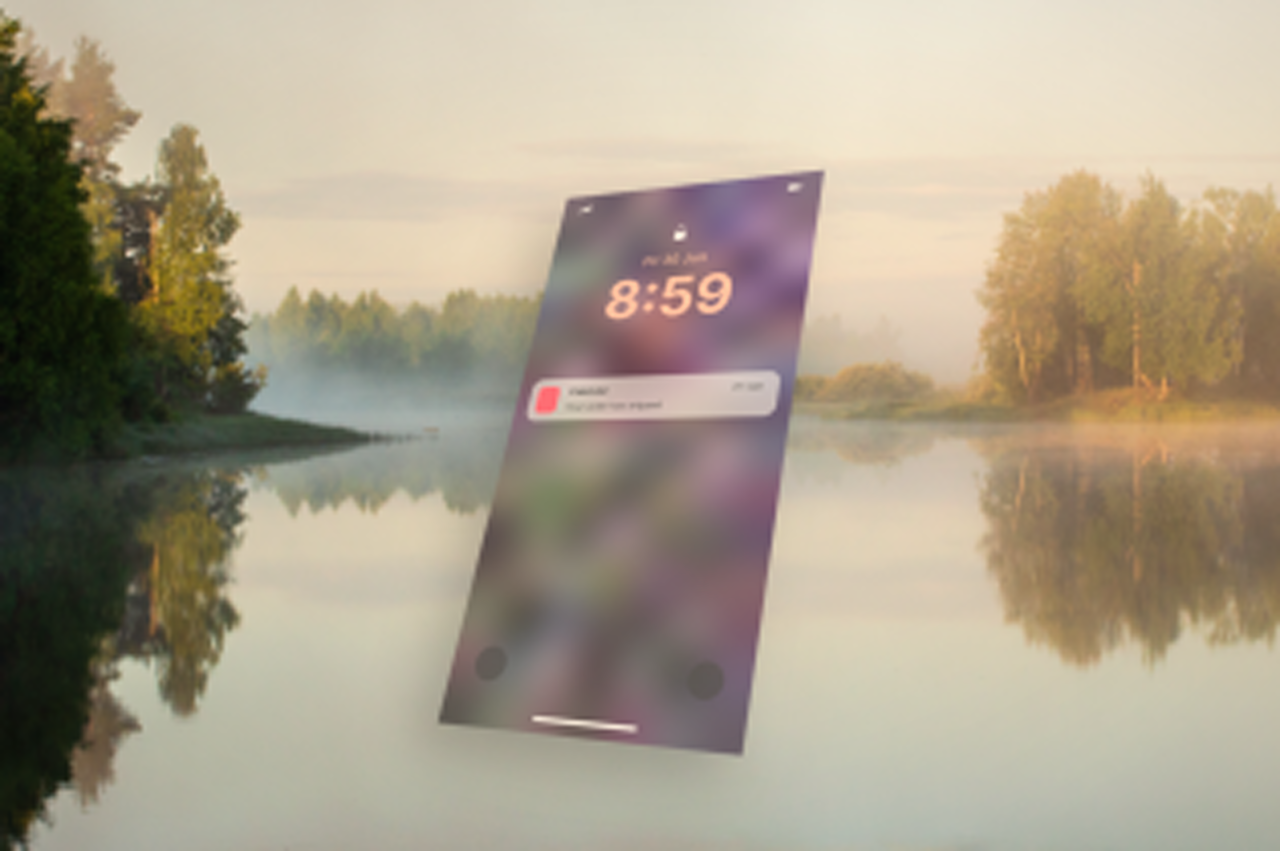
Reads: 8:59
